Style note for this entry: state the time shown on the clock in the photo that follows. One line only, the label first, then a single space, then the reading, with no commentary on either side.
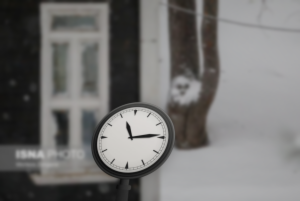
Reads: 11:14
